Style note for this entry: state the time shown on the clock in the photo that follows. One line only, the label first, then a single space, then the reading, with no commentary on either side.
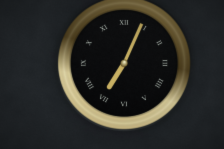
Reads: 7:04
